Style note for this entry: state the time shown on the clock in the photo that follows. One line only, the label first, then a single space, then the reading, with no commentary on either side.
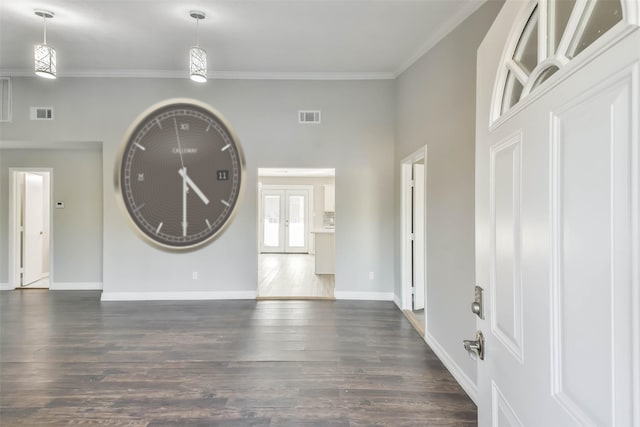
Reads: 4:29:58
